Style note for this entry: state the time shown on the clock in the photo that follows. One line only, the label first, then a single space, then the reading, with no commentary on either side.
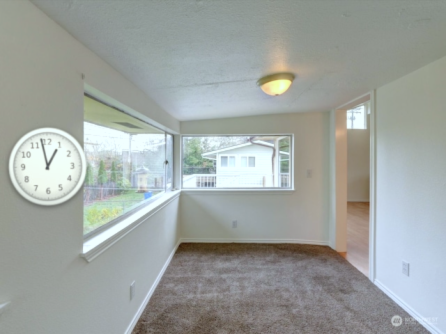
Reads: 12:58
